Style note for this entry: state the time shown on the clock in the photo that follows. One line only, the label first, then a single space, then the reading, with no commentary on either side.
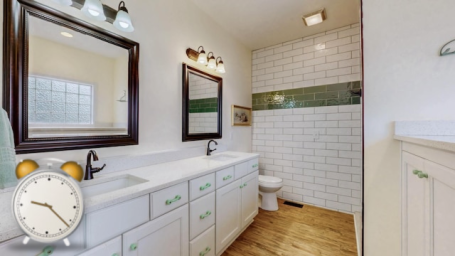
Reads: 9:22
